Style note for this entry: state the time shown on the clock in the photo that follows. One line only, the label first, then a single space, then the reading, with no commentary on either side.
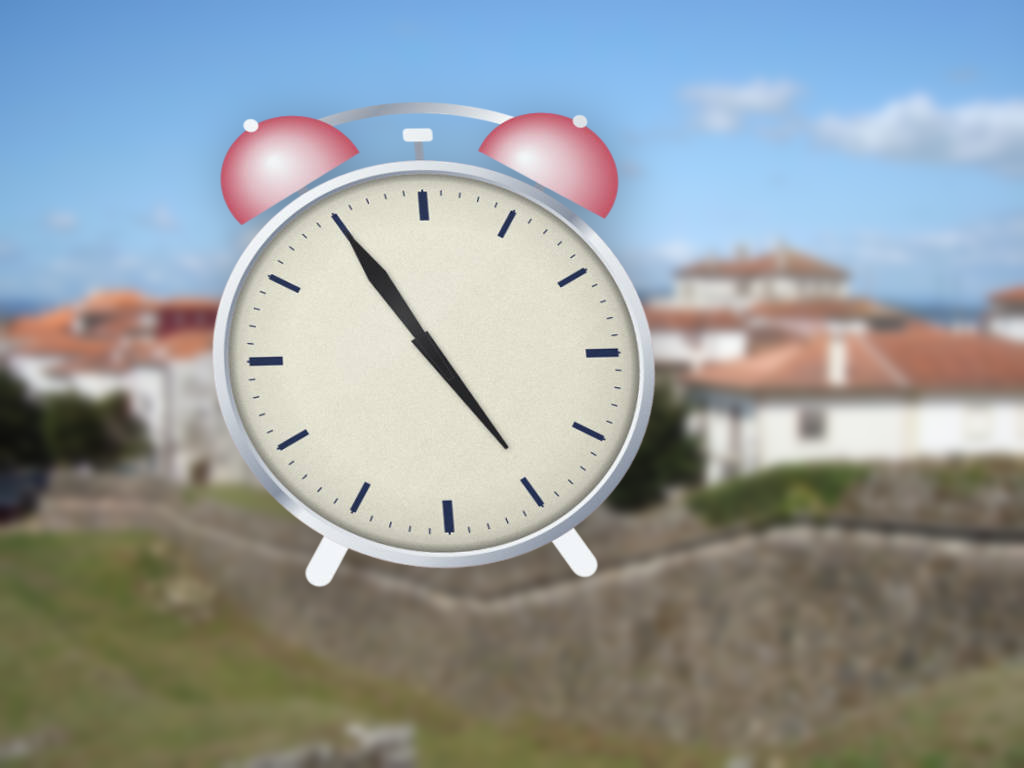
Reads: 4:55
